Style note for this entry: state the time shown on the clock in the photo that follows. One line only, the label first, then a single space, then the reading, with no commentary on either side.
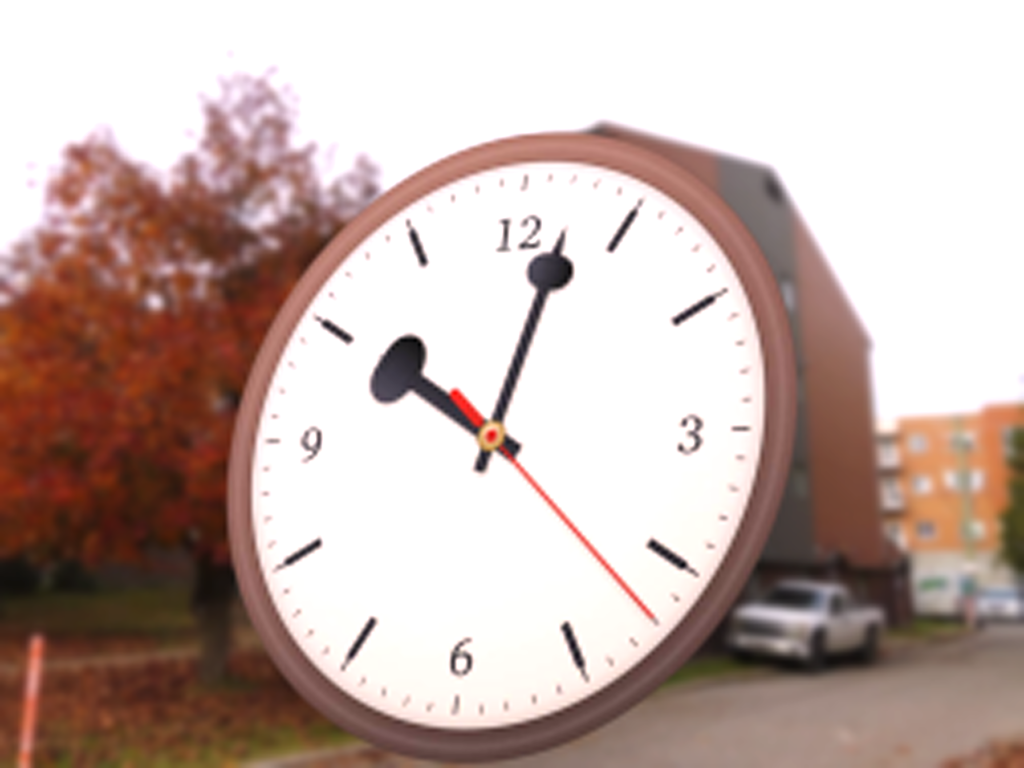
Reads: 10:02:22
